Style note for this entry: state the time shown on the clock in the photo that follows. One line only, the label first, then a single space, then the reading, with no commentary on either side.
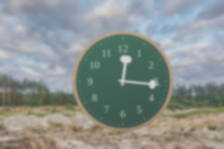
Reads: 12:16
